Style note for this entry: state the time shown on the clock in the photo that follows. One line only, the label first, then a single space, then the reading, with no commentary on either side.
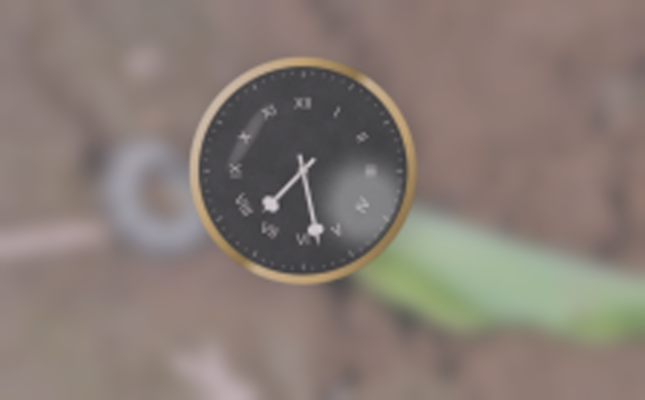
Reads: 7:28
